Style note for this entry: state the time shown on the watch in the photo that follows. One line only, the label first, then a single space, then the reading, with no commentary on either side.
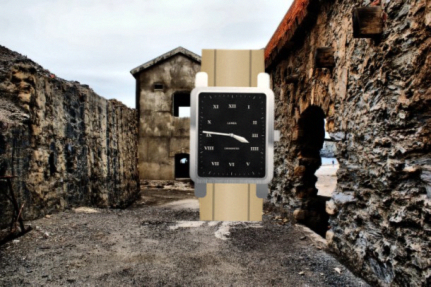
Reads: 3:46
